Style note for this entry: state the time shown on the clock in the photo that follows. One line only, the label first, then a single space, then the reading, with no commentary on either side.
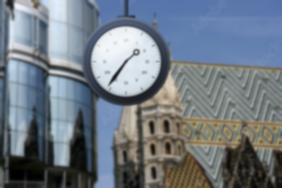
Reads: 1:36
